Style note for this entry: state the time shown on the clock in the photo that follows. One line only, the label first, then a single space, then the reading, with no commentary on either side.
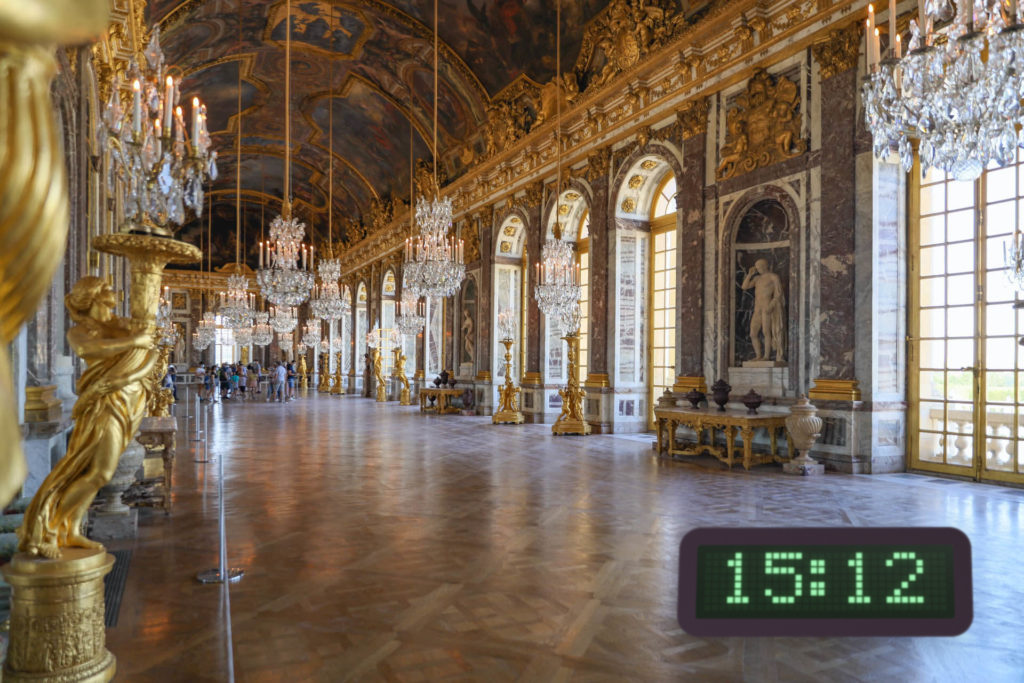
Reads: 15:12
